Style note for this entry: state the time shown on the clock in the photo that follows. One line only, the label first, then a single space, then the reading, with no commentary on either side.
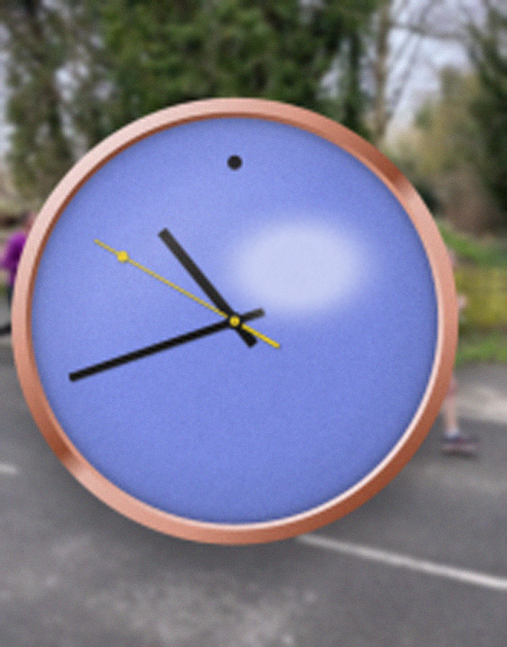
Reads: 10:41:50
